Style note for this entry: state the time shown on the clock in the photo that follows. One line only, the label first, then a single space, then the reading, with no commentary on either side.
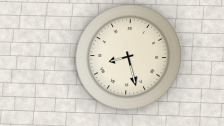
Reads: 8:27
